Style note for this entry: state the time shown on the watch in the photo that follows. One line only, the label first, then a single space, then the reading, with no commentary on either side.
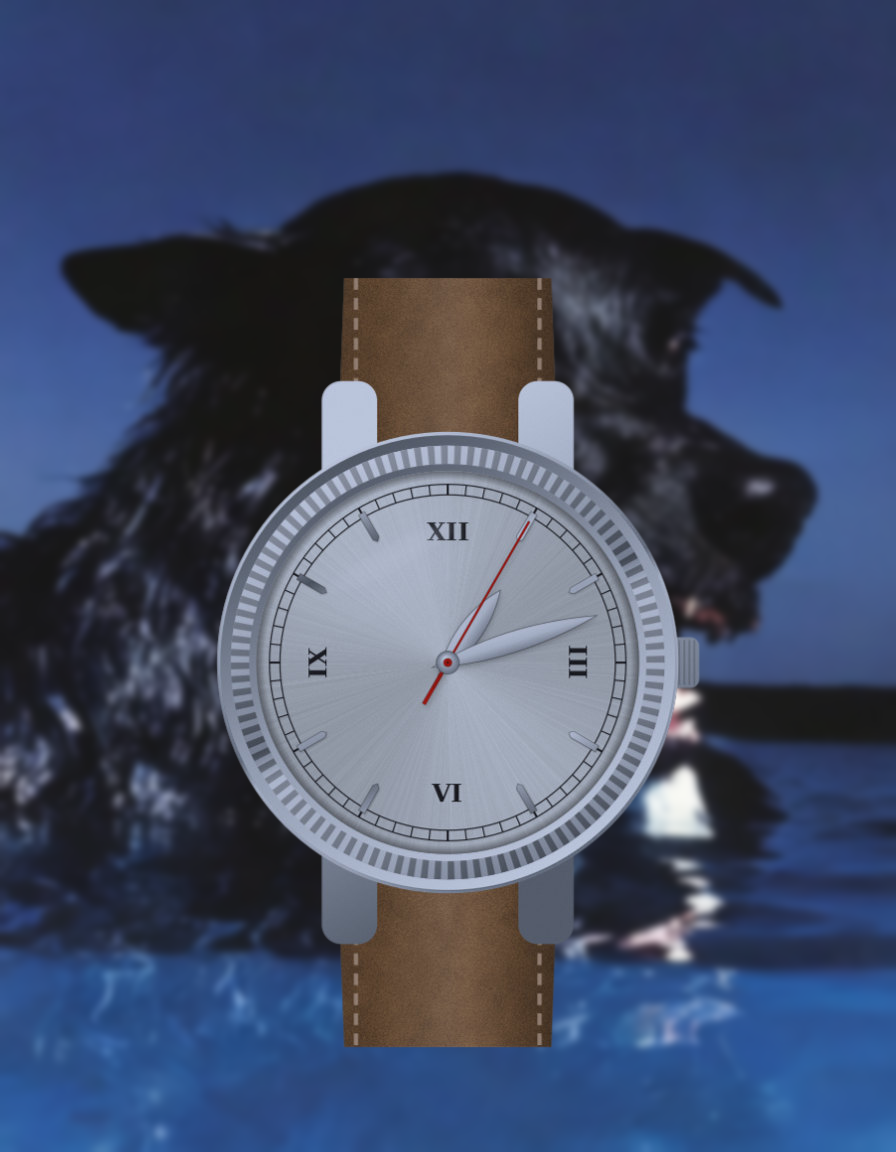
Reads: 1:12:05
